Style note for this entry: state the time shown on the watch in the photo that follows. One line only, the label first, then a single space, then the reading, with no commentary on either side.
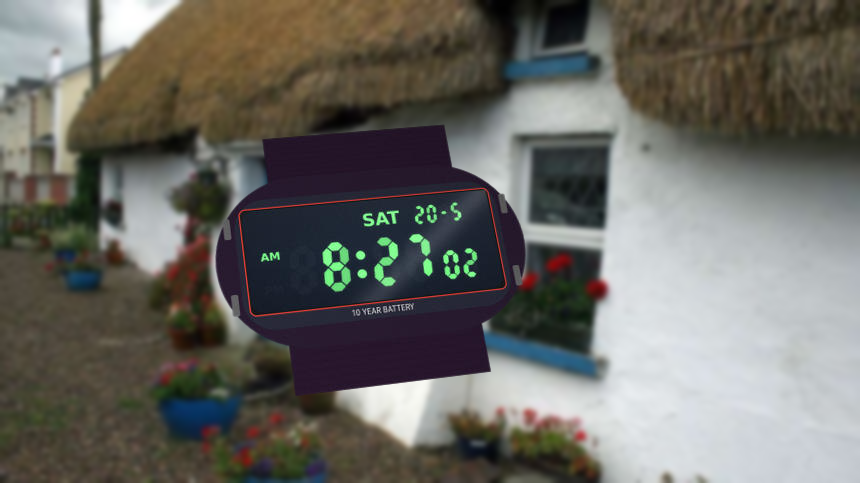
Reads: 8:27:02
